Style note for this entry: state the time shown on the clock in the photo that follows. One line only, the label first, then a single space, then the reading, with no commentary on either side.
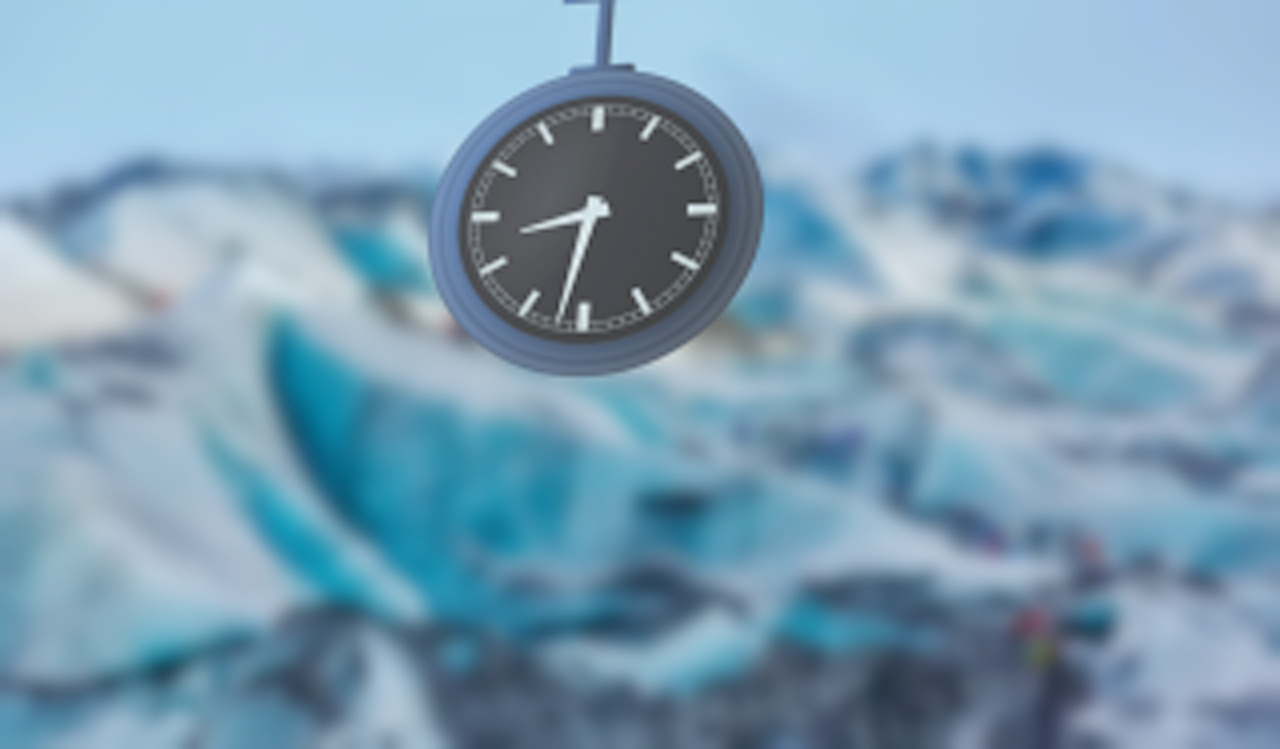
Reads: 8:32
